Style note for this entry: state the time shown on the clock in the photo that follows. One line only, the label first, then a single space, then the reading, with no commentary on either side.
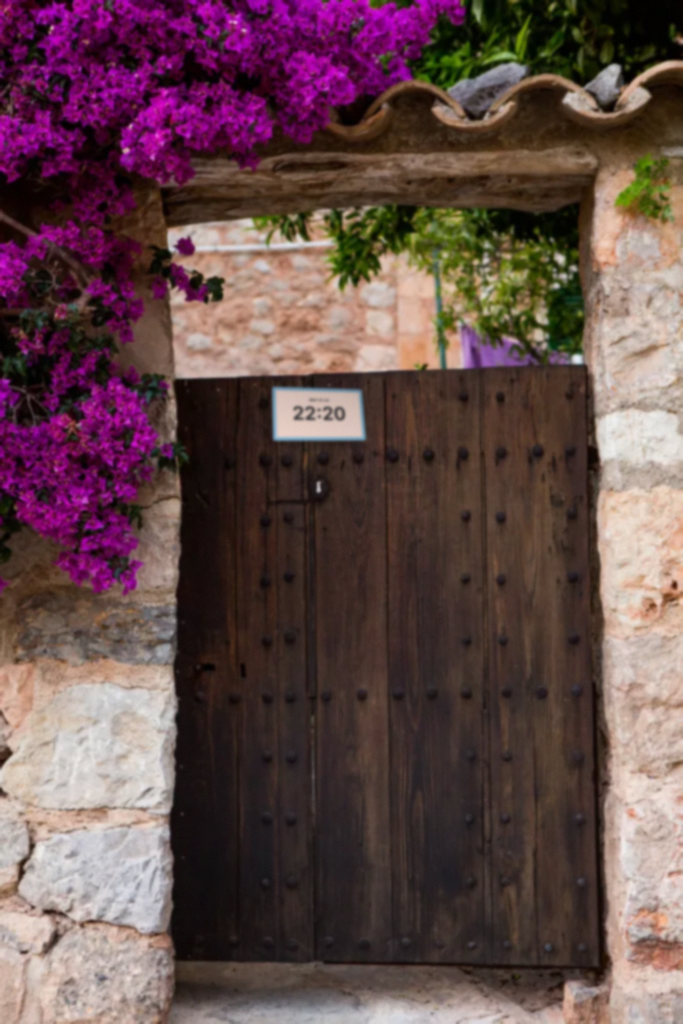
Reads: 22:20
